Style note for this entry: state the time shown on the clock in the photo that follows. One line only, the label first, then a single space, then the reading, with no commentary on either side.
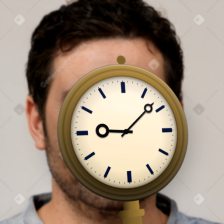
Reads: 9:08
